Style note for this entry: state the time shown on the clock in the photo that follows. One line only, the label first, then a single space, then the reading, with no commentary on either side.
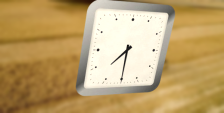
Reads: 7:30
